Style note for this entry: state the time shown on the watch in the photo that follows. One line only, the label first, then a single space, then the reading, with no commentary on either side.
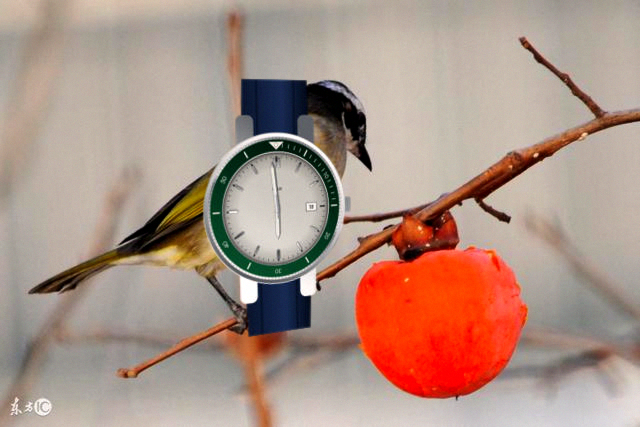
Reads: 5:59
